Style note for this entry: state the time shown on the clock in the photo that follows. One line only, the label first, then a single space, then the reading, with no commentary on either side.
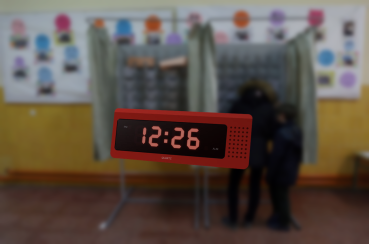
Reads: 12:26
